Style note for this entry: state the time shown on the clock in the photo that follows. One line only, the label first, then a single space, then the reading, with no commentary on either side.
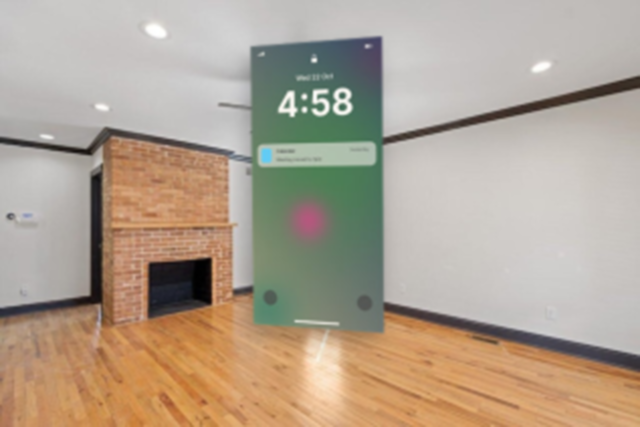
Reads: 4:58
